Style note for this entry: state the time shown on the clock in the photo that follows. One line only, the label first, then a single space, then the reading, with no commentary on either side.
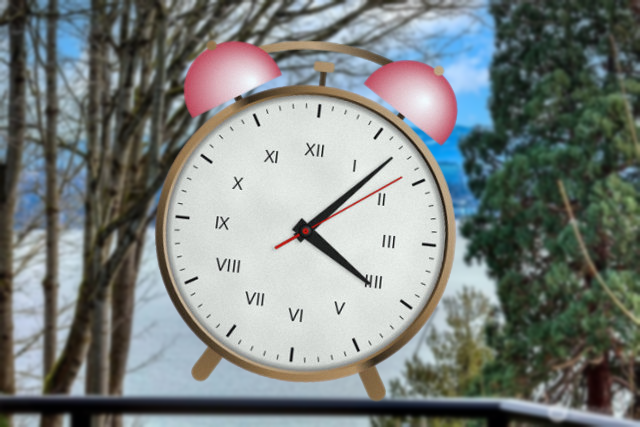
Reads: 4:07:09
